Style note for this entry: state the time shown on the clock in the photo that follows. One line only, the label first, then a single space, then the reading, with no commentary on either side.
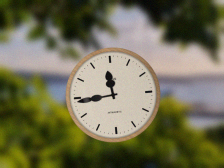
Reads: 11:44
